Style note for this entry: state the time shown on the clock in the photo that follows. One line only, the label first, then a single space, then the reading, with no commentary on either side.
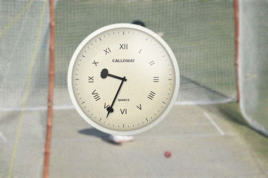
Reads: 9:34
